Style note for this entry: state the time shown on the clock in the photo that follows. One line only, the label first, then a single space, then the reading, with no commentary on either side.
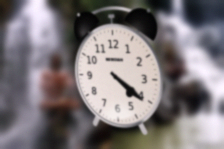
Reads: 4:21
